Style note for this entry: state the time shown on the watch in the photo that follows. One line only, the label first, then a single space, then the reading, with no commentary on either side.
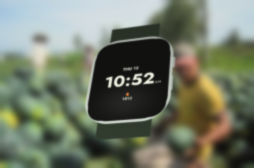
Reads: 10:52
